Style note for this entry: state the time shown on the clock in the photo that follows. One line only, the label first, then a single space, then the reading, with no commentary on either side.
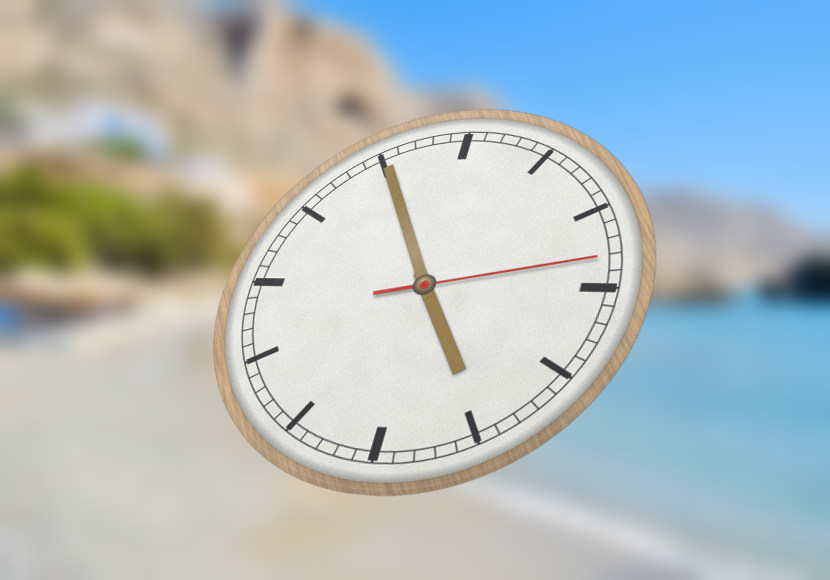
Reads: 4:55:13
